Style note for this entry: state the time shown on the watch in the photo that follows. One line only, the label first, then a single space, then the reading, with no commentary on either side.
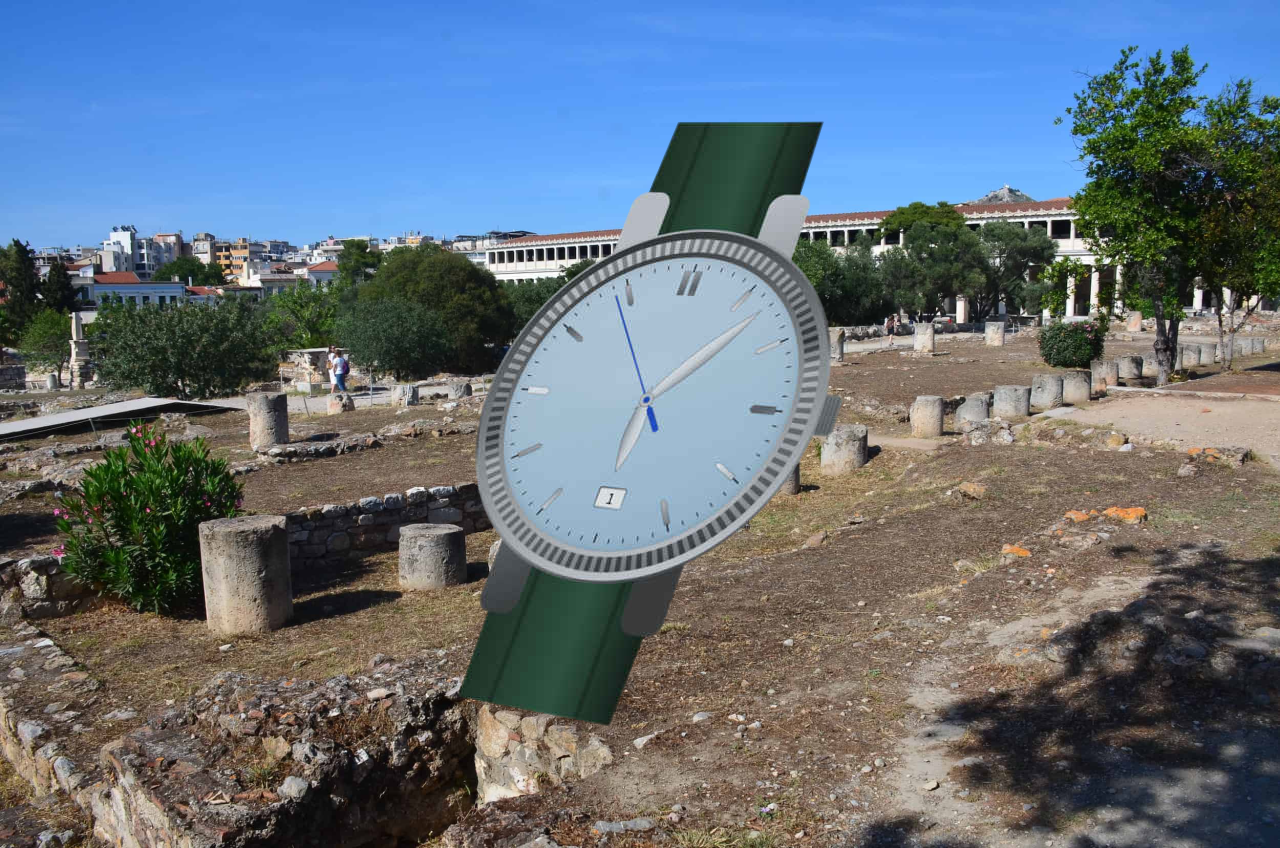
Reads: 6:06:54
